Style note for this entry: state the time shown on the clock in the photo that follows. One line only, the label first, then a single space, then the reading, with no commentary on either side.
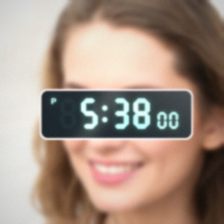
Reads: 5:38:00
